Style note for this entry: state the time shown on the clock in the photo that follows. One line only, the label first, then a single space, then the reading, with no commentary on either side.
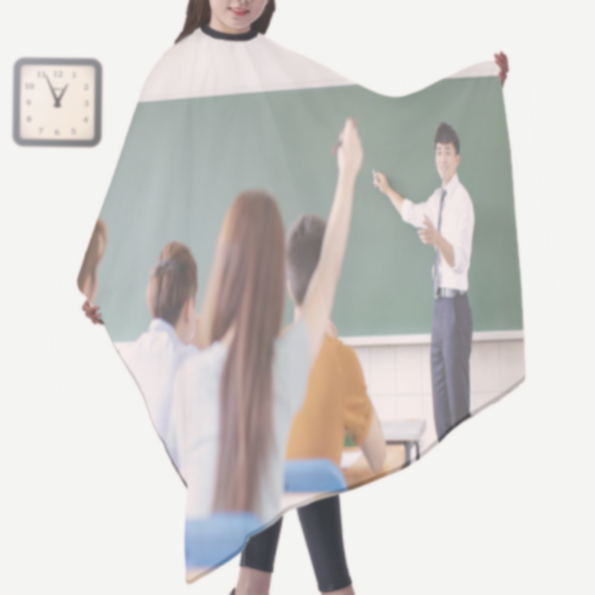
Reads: 12:56
